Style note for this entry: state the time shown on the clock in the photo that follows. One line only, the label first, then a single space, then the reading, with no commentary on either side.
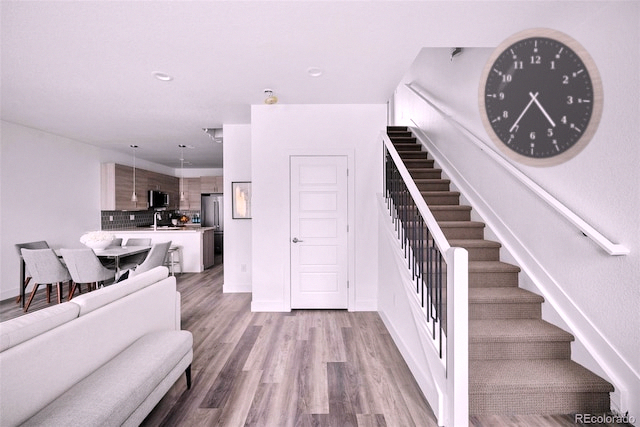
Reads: 4:36
